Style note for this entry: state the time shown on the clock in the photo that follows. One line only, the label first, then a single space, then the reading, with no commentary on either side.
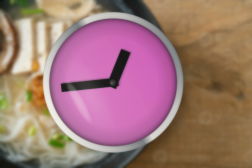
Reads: 12:44
